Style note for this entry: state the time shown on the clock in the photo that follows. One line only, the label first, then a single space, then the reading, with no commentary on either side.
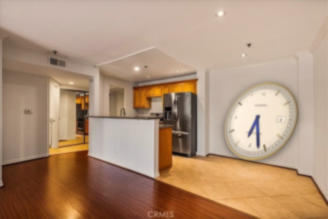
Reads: 6:27
